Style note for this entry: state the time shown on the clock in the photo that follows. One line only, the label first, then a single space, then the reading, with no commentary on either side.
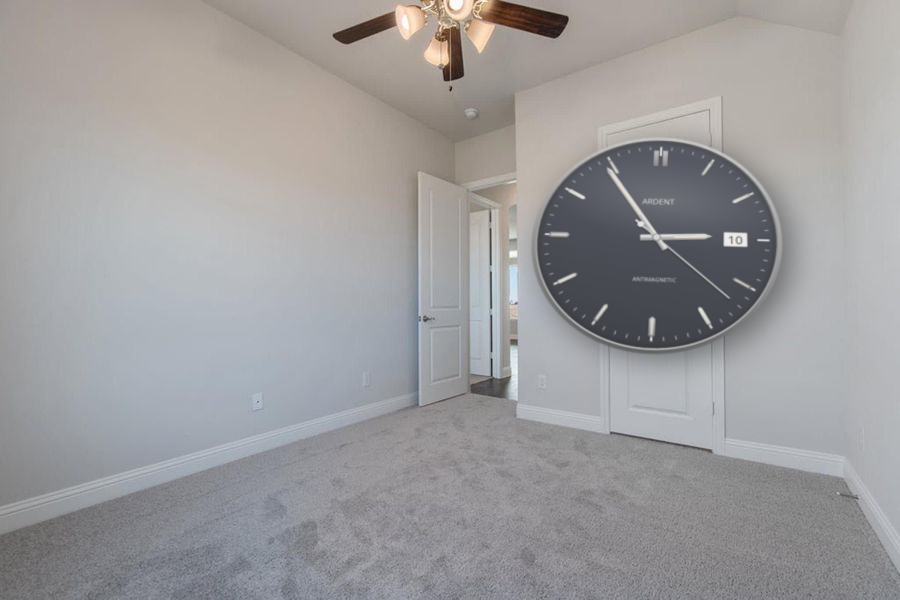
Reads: 2:54:22
